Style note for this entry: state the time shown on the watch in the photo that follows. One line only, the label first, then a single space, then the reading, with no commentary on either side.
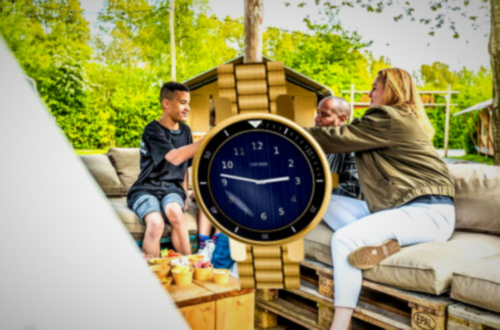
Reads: 2:47
